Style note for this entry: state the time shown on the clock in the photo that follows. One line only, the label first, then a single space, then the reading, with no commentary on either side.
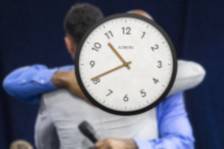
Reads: 10:41
